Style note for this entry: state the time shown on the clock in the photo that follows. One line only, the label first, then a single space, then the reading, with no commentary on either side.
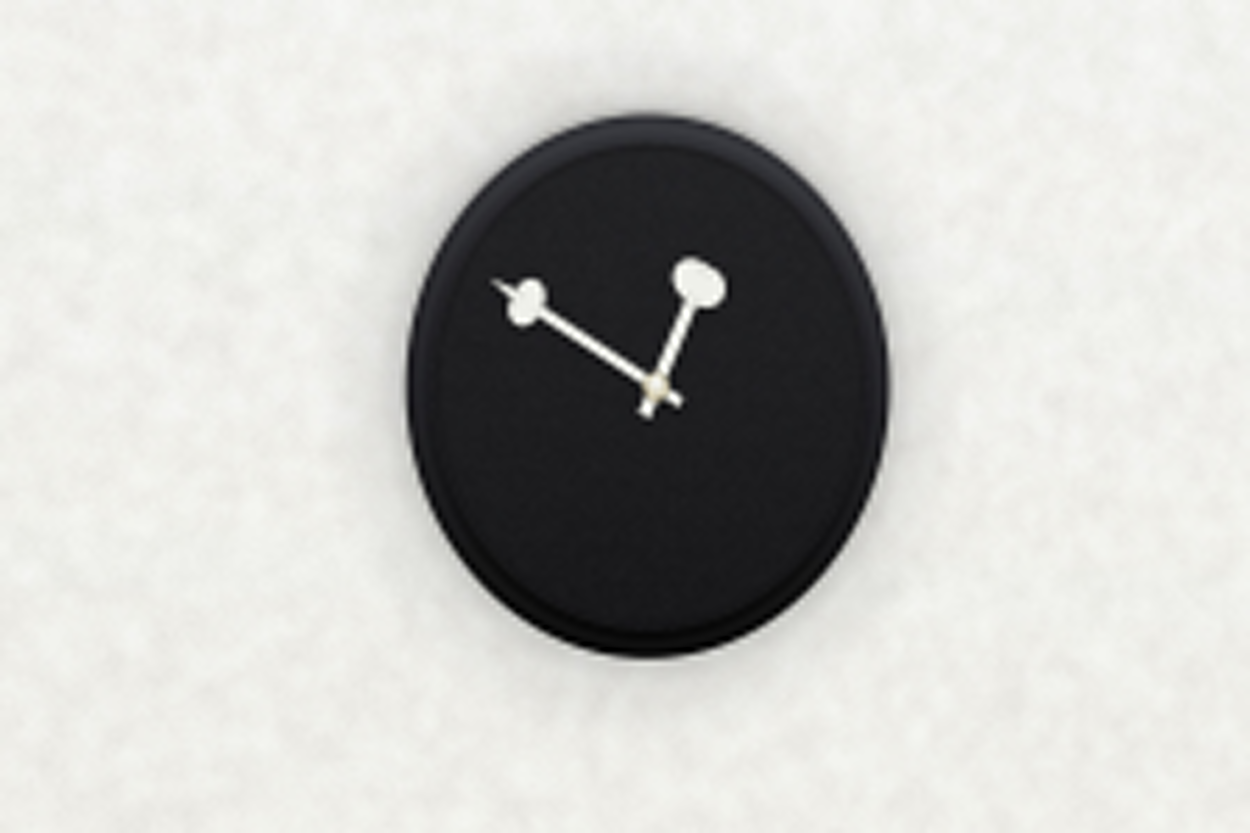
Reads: 12:50
